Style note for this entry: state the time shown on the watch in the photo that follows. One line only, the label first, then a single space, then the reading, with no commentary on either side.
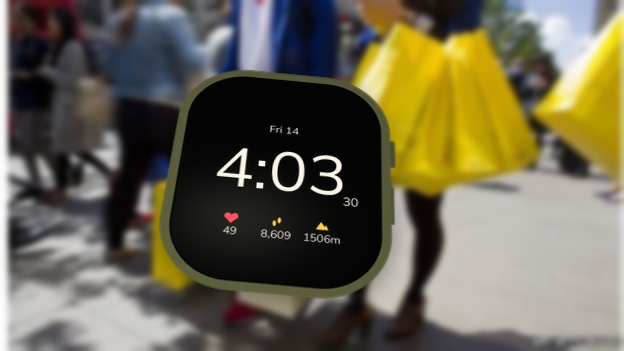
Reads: 4:03:30
